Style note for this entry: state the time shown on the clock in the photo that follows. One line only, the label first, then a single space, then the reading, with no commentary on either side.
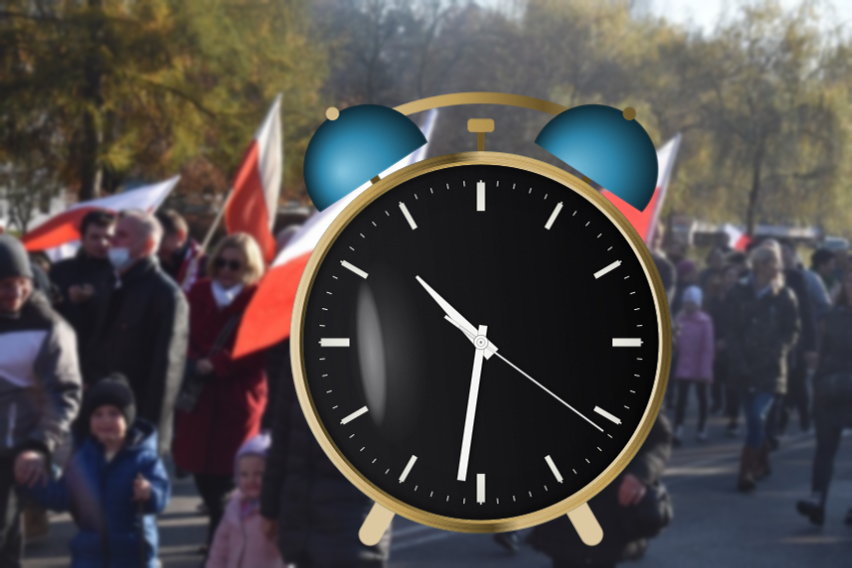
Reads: 10:31:21
